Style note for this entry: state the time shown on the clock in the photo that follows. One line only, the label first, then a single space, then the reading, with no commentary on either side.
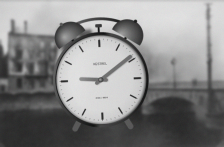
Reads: 9:09
